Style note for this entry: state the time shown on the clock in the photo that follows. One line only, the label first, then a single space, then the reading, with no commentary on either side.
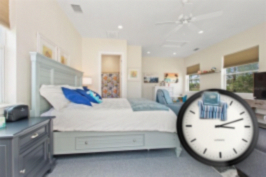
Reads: 3:12
